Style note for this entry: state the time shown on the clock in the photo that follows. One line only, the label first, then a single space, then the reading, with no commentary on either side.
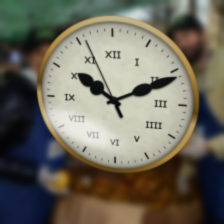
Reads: 10:10:56
